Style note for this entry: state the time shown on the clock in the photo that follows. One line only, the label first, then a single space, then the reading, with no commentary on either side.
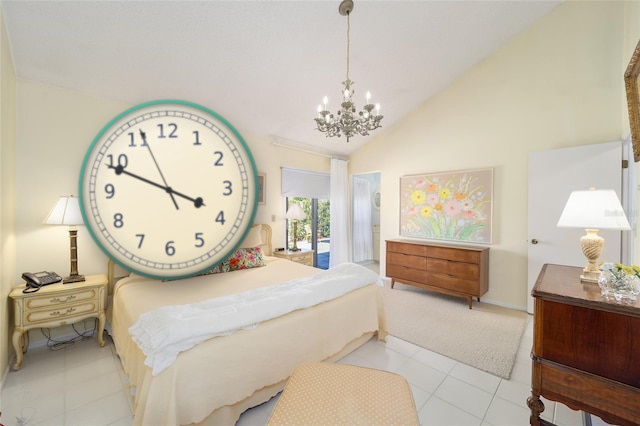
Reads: 3:48:56
